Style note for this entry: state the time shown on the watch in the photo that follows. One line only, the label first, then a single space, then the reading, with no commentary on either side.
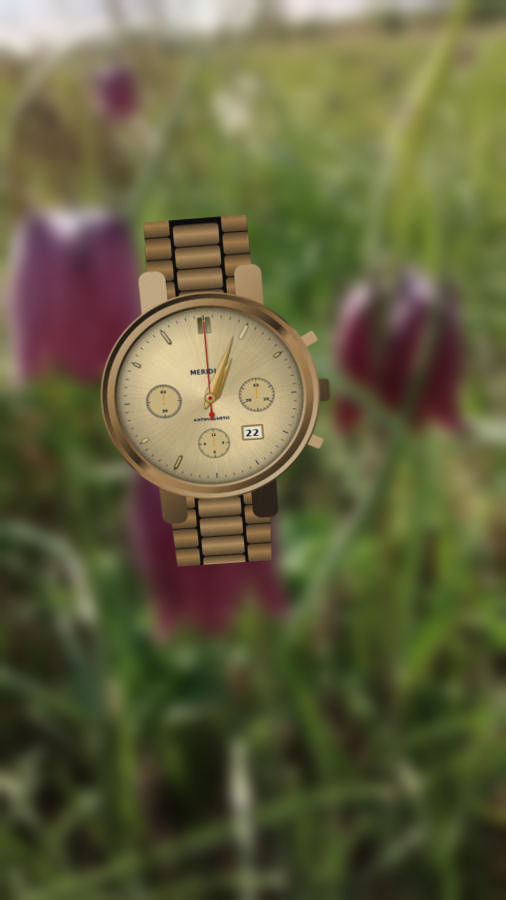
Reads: 1:04
